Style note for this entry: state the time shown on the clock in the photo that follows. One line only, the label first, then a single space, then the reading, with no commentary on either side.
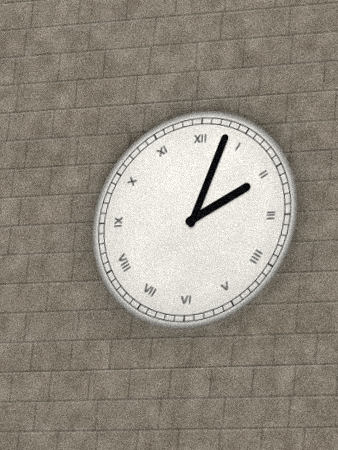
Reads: 2:03
